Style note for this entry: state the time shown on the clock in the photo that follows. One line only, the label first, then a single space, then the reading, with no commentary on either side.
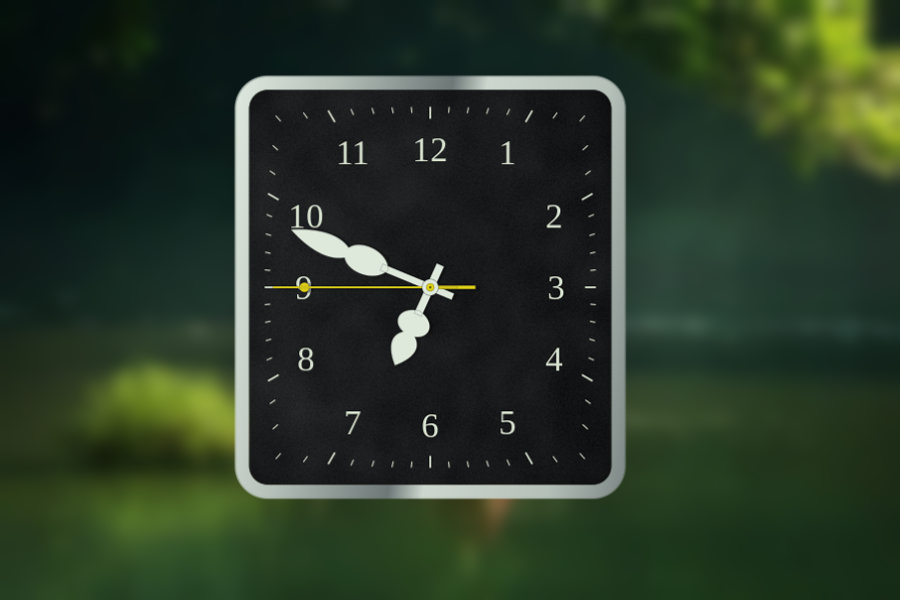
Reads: 6:48:45
